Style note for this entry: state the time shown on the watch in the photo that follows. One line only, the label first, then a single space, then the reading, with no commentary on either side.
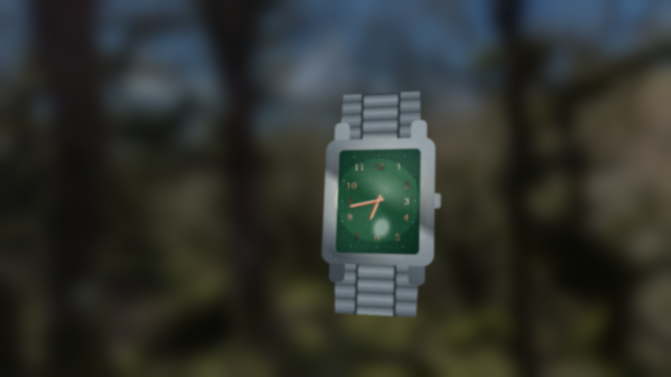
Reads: 6:43
